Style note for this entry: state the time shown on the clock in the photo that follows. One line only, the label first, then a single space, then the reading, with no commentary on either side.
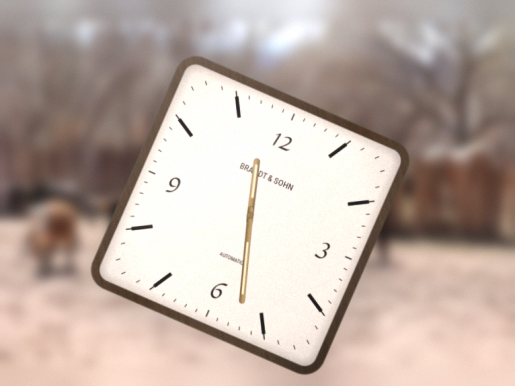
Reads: 11:27
